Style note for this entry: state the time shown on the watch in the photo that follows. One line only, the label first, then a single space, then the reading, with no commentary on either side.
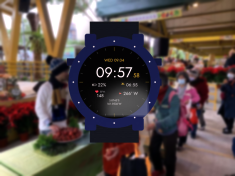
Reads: 9:57
